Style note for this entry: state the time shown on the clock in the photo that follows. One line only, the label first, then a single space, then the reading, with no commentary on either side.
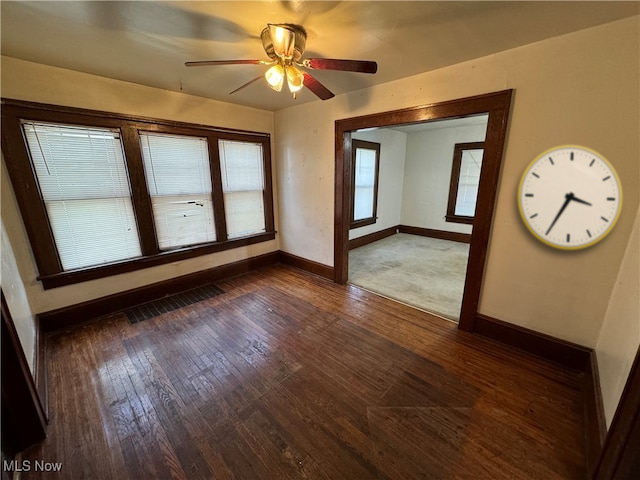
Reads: 3:35
